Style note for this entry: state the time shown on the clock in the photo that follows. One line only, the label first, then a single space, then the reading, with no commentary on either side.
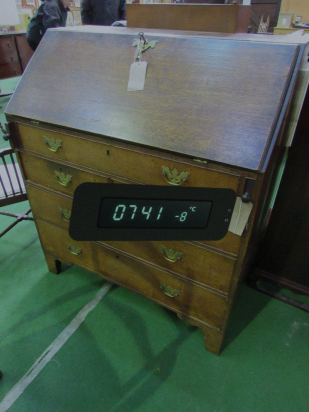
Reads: 7:41
